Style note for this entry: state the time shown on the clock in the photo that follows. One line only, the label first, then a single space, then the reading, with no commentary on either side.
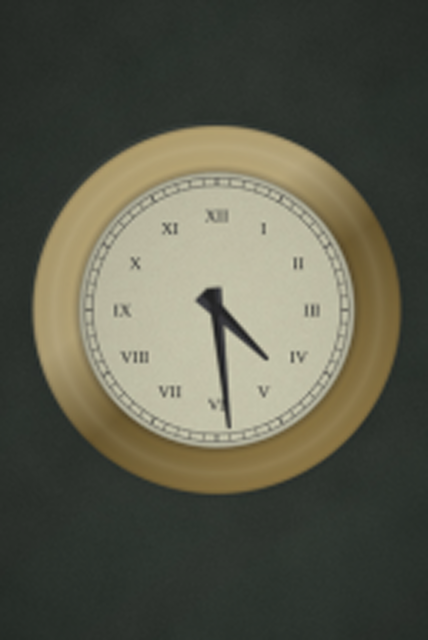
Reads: 4:29
